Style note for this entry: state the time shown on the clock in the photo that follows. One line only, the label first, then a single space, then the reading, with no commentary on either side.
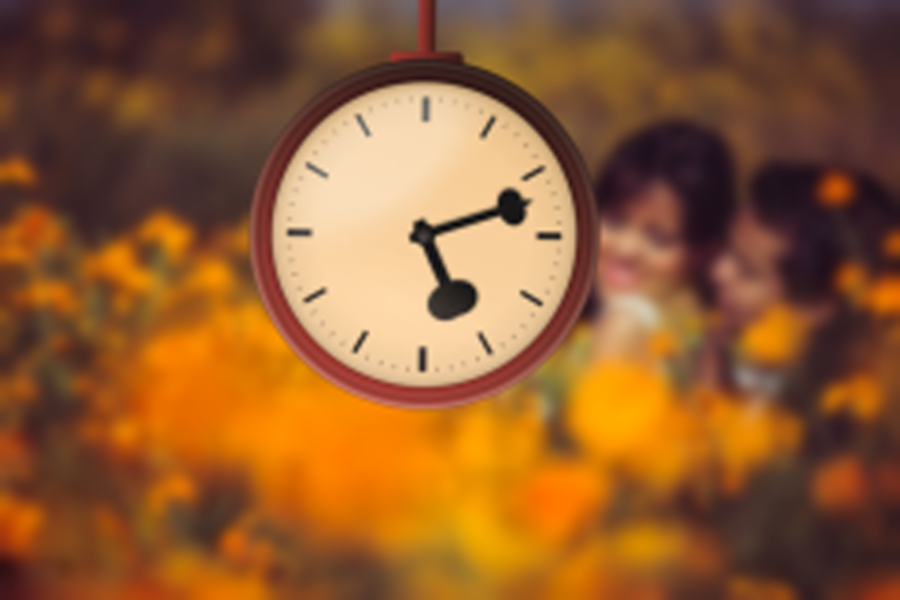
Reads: 5:12
